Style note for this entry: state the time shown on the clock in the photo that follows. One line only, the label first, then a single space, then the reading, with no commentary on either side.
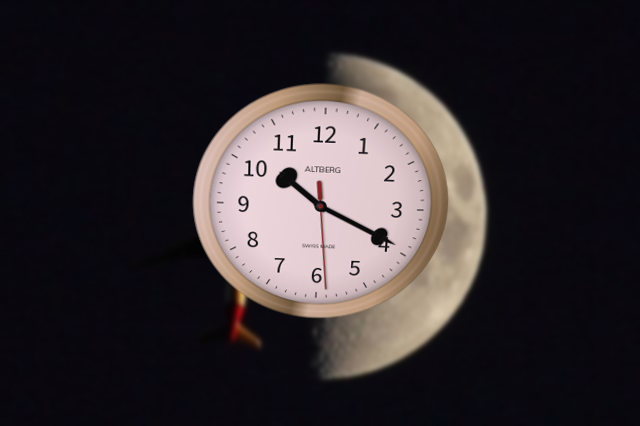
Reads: 10:19:29
